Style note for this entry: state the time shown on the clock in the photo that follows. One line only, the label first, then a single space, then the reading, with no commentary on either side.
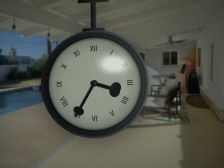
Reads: 3:35
